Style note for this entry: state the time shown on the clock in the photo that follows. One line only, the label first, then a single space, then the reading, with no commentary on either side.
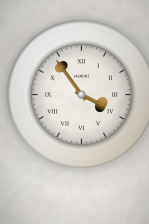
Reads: 3:54
